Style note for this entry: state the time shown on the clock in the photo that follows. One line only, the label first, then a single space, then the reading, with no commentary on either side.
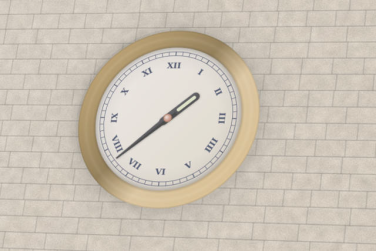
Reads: 1:38
